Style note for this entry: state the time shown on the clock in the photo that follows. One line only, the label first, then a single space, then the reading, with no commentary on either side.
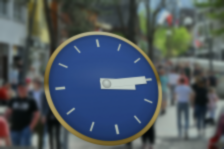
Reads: 3:15
